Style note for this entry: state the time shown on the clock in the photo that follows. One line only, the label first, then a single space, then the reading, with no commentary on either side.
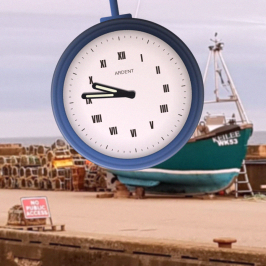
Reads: 9:46
